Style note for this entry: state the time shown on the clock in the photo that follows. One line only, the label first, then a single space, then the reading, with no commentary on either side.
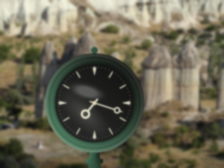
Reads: 7:18
